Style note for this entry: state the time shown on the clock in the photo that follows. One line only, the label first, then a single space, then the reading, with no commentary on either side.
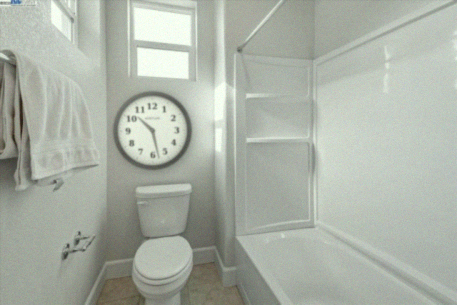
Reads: 10:28
